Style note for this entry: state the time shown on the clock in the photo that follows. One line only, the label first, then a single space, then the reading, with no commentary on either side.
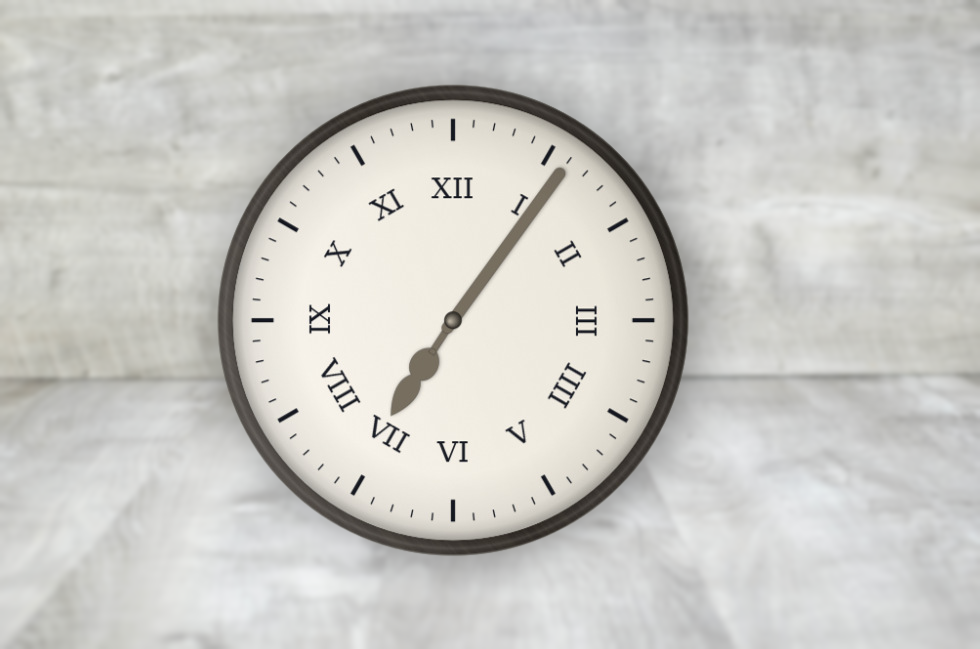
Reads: 7:06
